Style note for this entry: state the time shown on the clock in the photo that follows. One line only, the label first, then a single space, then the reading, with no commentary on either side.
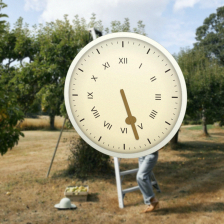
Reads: 5:27
